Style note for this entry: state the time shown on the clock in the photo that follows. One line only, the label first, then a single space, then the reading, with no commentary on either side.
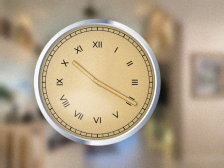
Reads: 10:20
